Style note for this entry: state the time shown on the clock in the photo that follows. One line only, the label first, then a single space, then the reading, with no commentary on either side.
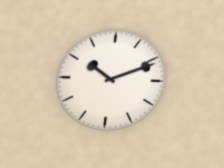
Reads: 10:11
